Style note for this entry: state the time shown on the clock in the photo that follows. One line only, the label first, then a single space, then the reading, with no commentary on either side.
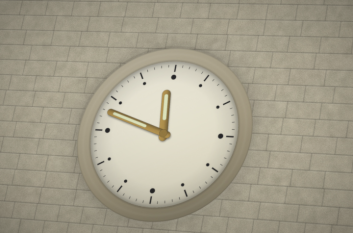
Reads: 11:48
